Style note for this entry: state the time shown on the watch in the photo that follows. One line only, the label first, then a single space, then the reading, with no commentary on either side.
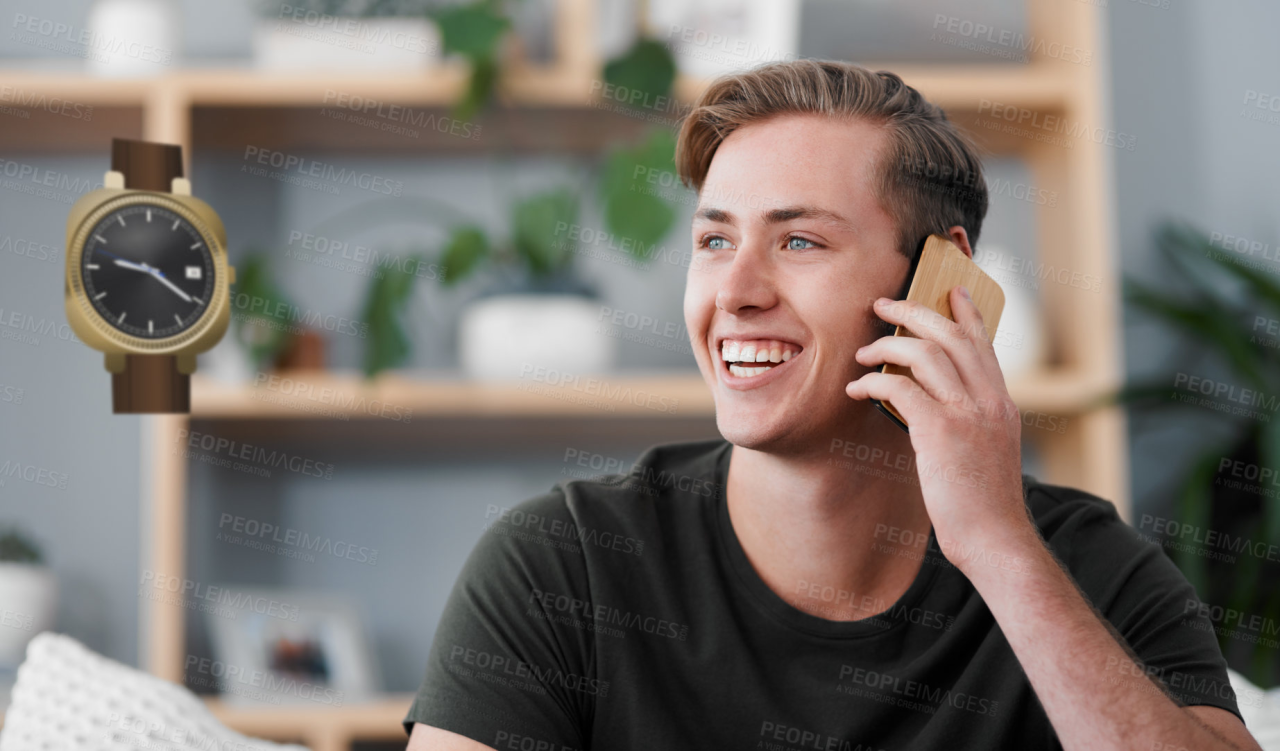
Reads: 9:20:48
